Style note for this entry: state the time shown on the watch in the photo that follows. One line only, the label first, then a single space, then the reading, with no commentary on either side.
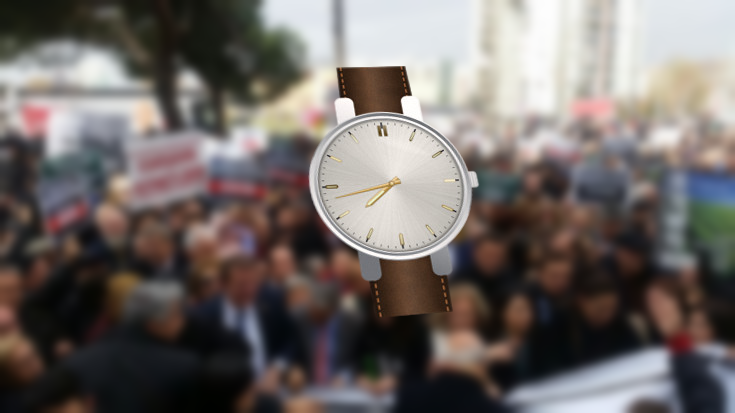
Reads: 7:43
